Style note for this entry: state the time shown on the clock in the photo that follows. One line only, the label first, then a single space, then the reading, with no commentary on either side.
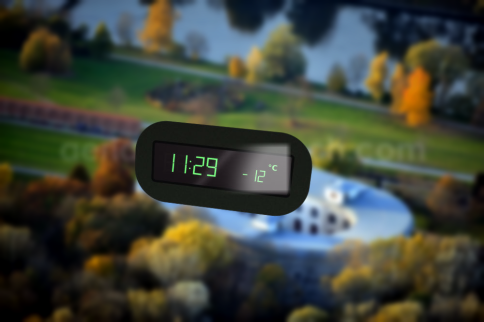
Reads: 11:29
